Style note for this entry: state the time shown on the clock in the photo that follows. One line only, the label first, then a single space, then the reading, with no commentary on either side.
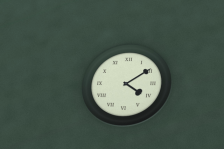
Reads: 4:09
